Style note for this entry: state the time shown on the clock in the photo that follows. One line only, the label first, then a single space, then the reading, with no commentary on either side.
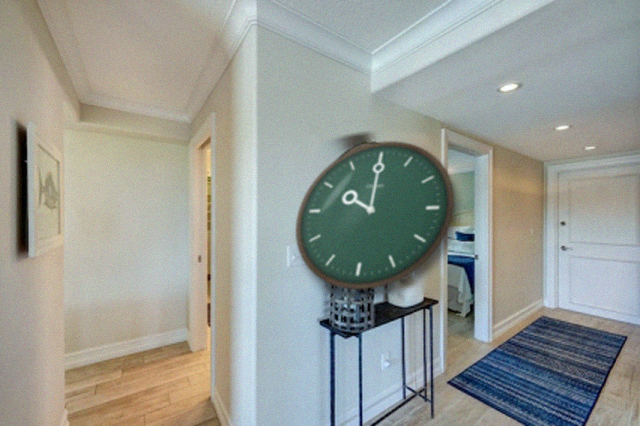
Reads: 10:00
